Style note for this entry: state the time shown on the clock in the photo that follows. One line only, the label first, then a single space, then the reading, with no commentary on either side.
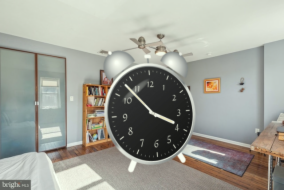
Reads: 3:53
